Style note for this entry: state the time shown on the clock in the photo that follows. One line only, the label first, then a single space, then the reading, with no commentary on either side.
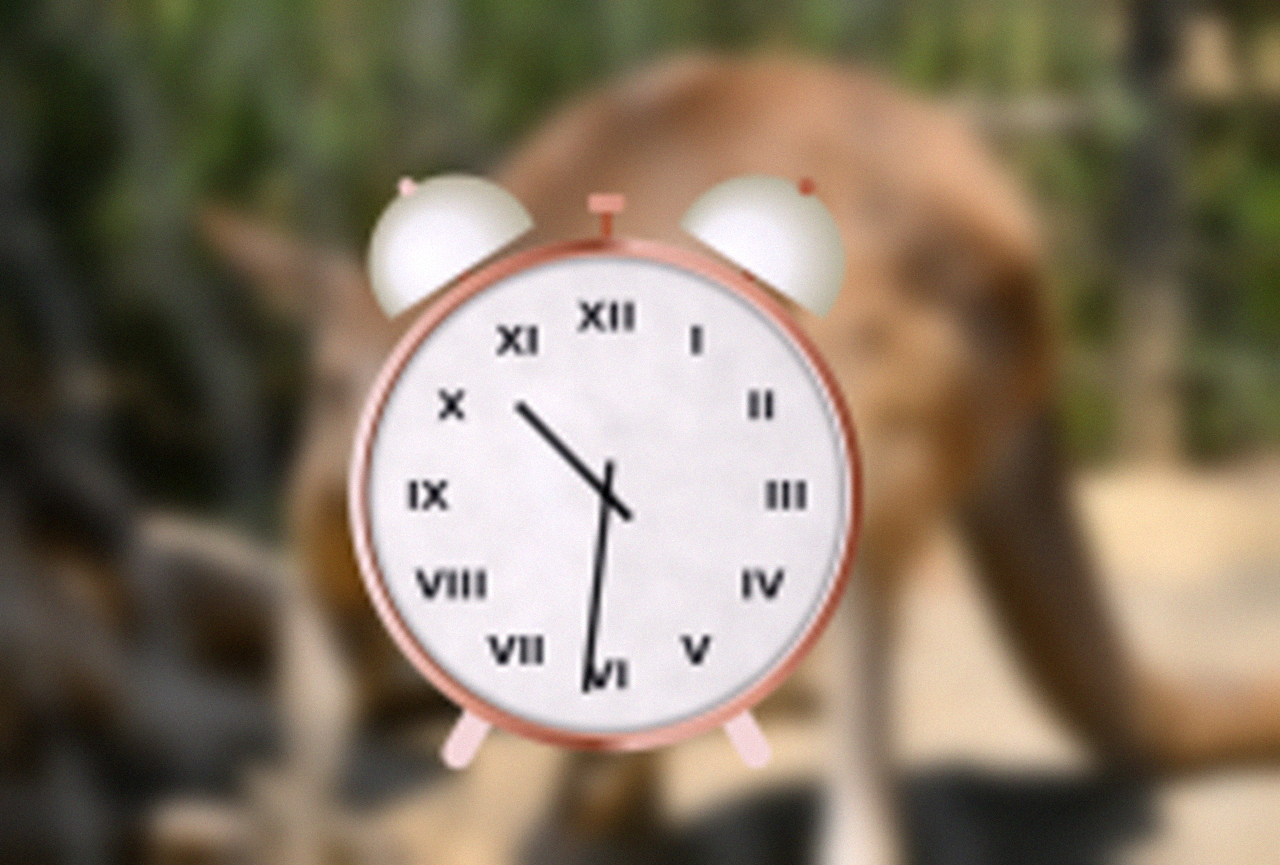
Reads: 10:31
